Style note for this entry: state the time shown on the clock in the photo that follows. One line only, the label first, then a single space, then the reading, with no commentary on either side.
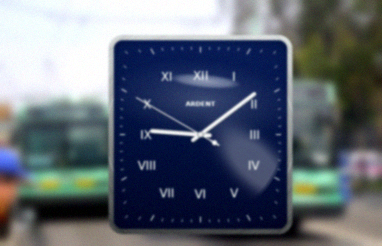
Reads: 9:08:50
